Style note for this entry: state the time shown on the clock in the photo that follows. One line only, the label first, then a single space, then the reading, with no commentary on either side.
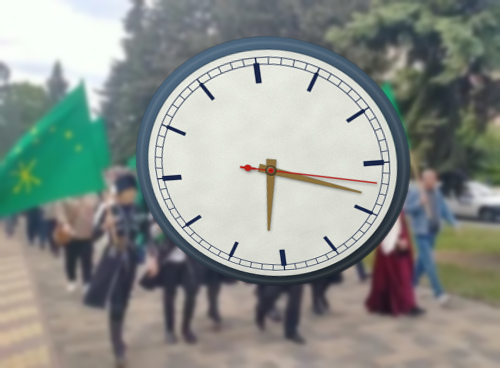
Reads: 6:18:17
